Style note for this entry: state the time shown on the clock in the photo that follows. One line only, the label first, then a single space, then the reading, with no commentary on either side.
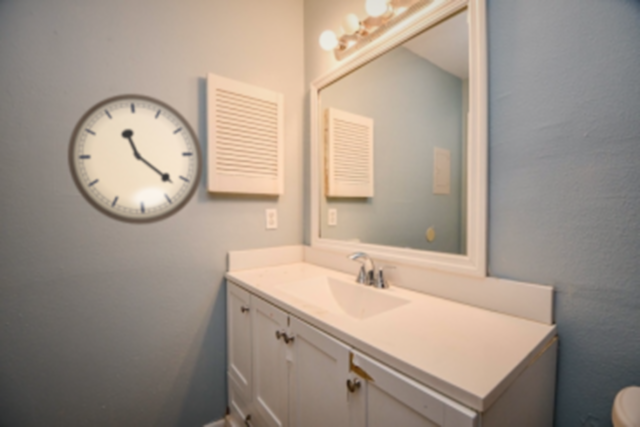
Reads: 11:22
